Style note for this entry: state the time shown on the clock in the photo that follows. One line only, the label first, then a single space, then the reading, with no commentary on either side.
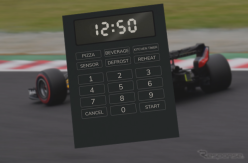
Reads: 12:50
